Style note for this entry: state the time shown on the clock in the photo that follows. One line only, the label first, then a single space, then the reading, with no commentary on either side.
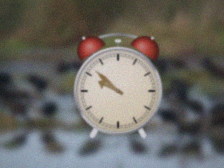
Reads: 9:52
